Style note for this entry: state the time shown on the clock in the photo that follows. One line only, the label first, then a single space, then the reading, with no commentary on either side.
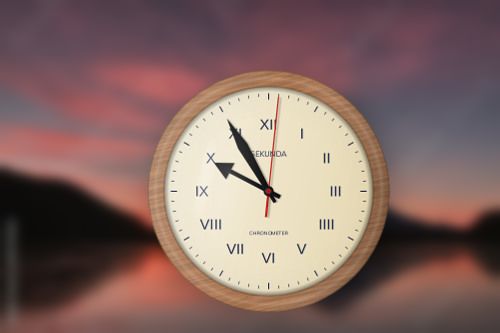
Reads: 9:55:01
